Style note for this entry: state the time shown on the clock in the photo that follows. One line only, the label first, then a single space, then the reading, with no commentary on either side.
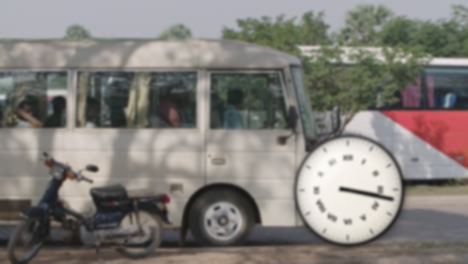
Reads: 3:17
